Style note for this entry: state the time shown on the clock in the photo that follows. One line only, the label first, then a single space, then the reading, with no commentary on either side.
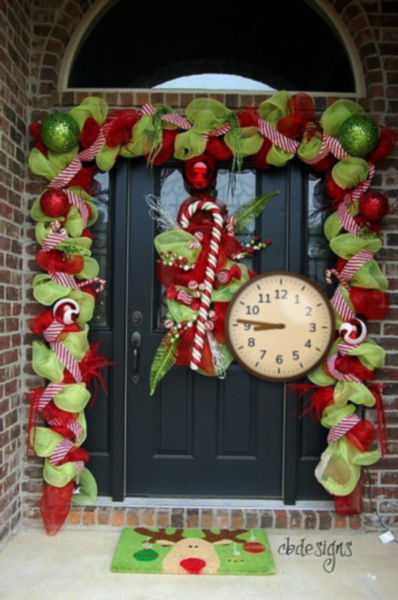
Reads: 8:46
